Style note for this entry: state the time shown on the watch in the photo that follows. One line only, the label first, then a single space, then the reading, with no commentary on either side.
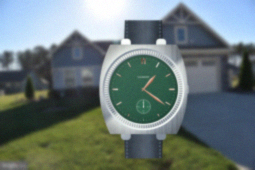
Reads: 1:21
